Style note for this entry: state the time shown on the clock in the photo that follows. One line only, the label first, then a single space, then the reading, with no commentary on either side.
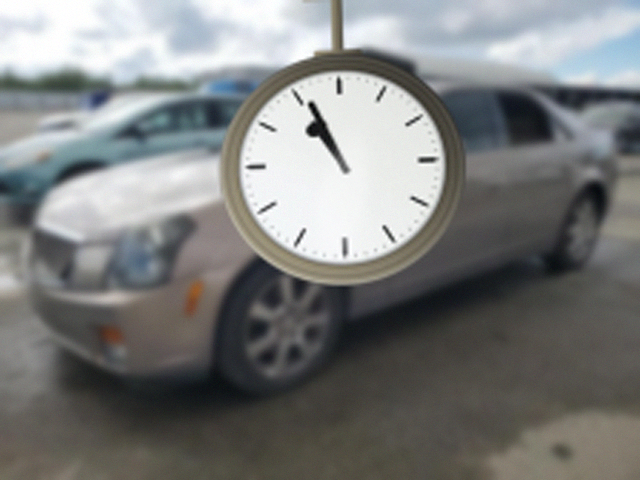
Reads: 10:56
